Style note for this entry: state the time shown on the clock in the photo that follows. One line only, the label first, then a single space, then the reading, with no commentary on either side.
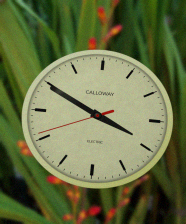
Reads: 3:49:41
